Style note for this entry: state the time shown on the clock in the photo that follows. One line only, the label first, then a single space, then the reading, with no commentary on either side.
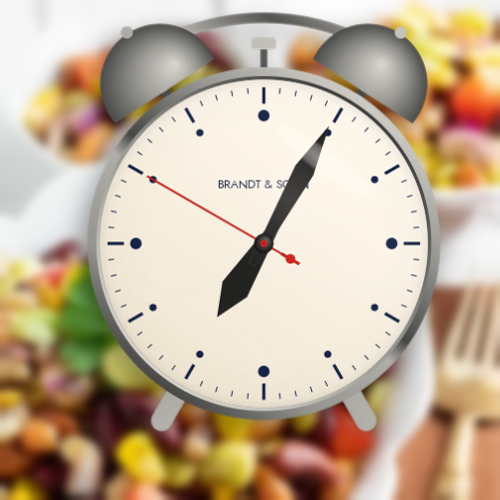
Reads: 7:04:50
